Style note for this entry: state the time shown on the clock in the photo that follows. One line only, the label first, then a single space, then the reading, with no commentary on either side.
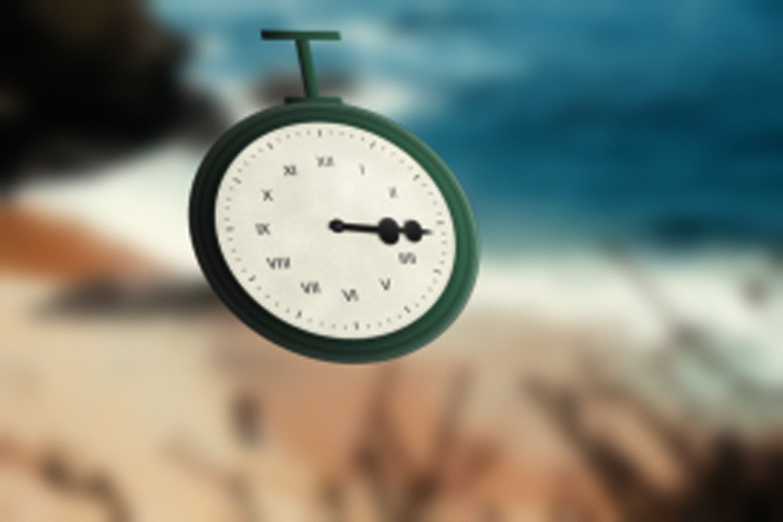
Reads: 3:16
